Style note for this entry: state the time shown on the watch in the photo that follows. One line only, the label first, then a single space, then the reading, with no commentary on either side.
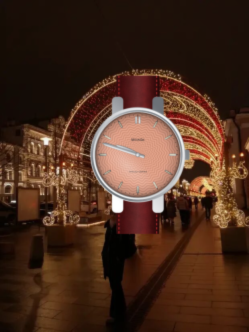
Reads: 9:48
